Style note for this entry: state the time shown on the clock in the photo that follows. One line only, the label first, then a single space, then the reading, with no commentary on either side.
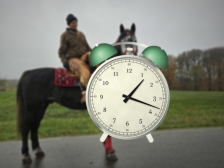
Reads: 1:18
